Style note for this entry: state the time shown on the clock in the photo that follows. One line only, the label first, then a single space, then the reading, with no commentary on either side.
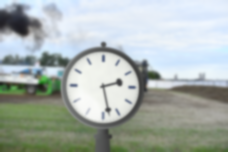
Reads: 2:28
